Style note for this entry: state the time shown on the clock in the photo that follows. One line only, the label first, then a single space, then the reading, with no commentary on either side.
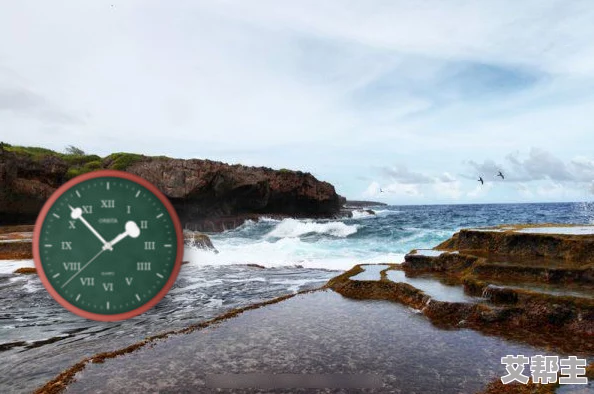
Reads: 1:52:38
